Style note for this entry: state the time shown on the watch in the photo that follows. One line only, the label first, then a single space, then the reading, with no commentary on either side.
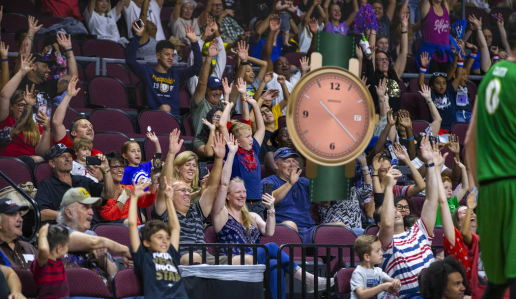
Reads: 10:22
